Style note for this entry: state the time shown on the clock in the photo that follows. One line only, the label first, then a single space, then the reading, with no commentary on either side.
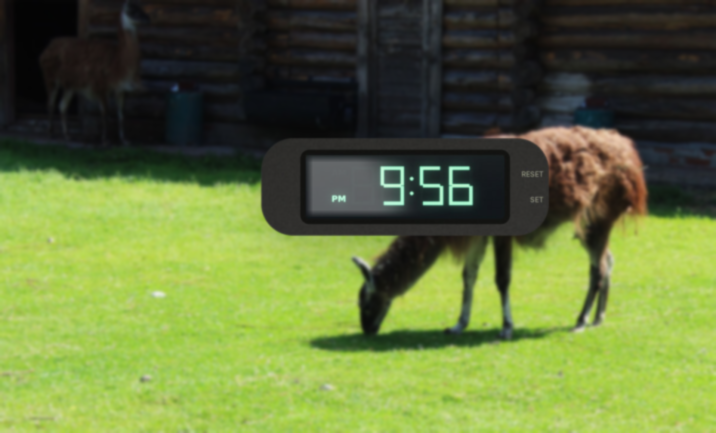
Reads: 9:56
